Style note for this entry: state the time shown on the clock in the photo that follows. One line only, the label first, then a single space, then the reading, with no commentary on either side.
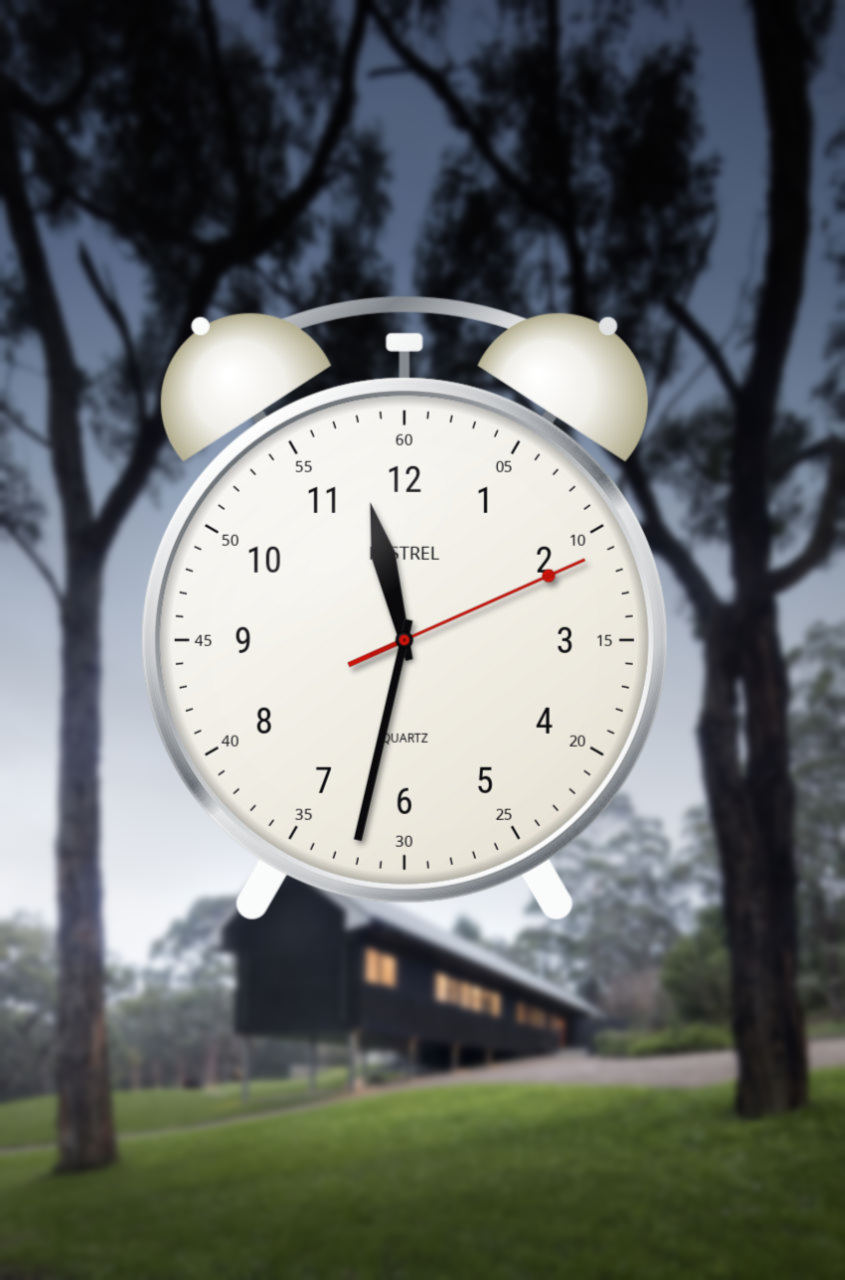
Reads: 11:32:11
